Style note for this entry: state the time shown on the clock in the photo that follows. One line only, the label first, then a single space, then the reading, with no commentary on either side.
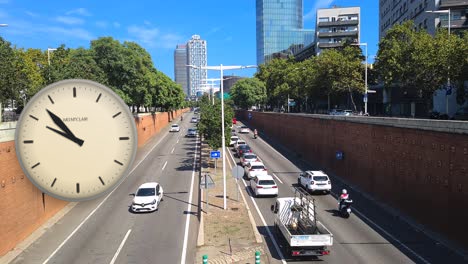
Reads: 9:53
